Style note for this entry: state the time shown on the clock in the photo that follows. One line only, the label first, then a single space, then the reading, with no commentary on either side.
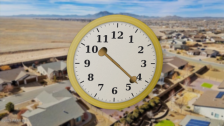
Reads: 10:22
